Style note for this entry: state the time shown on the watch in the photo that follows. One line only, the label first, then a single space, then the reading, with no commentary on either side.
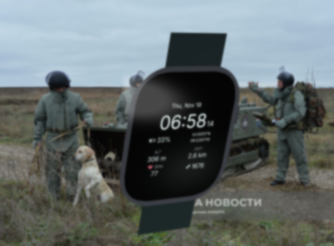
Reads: 6:58
